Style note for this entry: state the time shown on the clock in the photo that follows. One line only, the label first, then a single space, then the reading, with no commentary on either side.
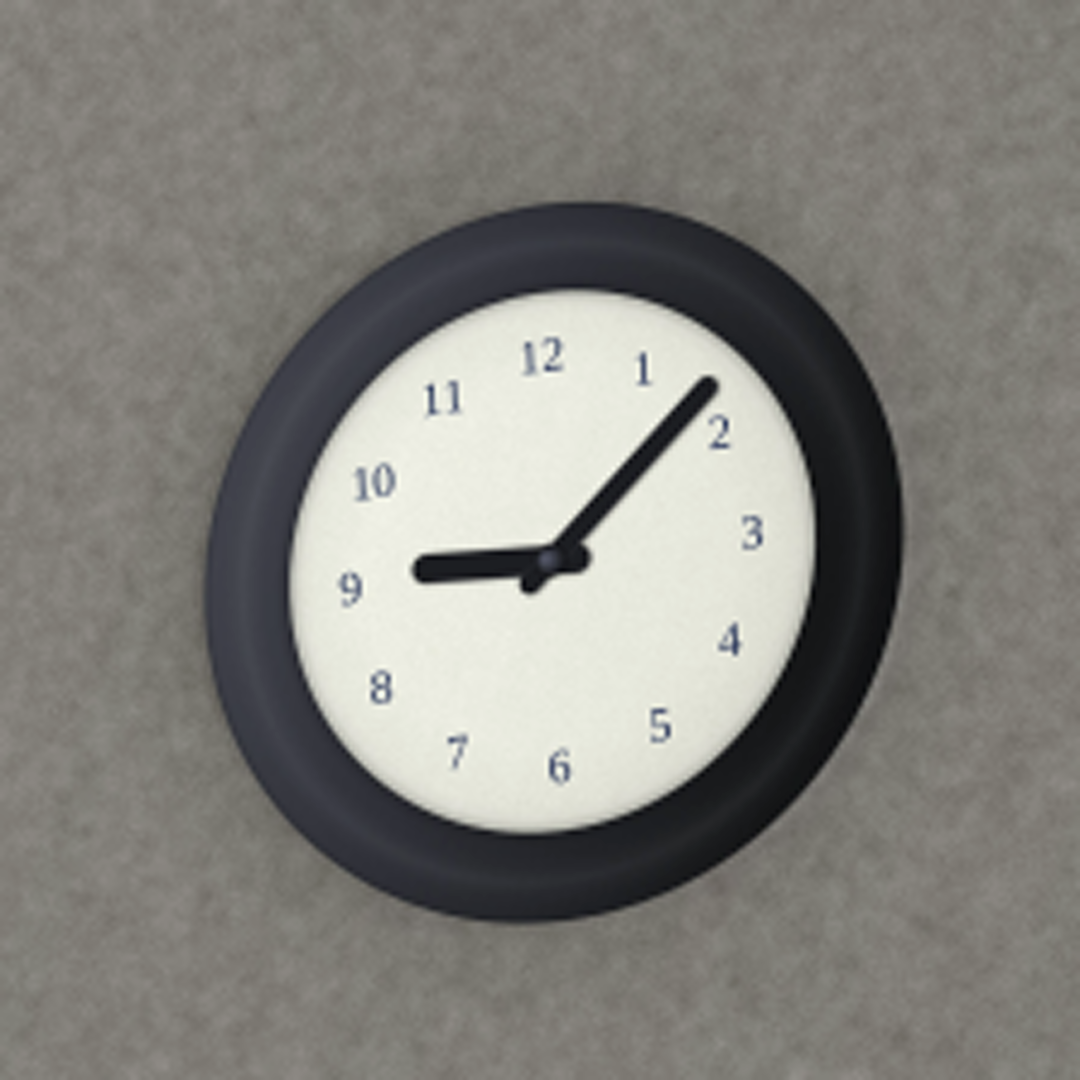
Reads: 9:08
